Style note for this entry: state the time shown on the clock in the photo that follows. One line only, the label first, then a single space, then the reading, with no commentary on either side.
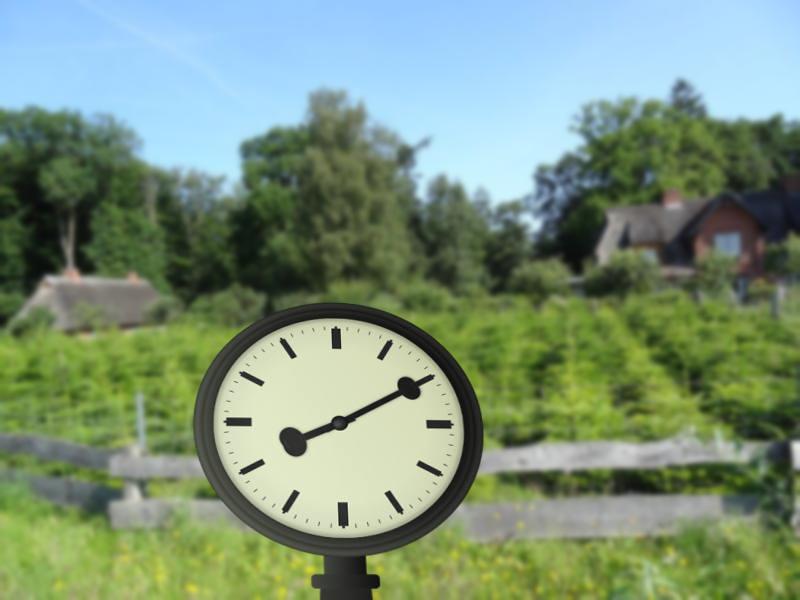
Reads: 8:10
